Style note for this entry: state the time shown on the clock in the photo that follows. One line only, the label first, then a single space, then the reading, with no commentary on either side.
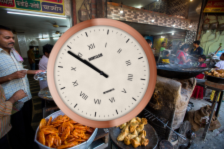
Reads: 10:54
